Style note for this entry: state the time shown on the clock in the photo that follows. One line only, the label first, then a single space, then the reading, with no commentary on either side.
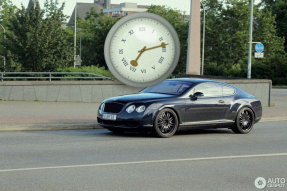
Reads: 7:13
